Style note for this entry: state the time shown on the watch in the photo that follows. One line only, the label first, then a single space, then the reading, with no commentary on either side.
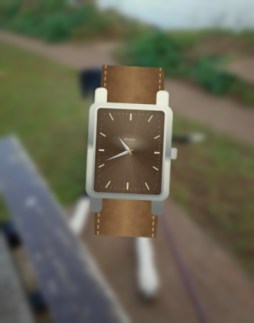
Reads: 10:41
